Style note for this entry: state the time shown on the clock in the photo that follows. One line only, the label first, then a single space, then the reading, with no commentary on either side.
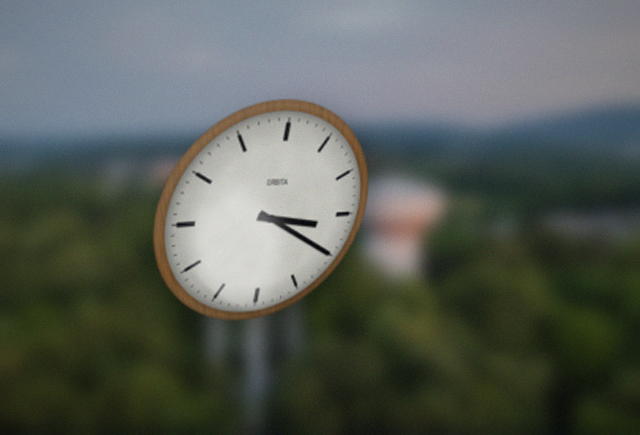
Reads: 3:20
